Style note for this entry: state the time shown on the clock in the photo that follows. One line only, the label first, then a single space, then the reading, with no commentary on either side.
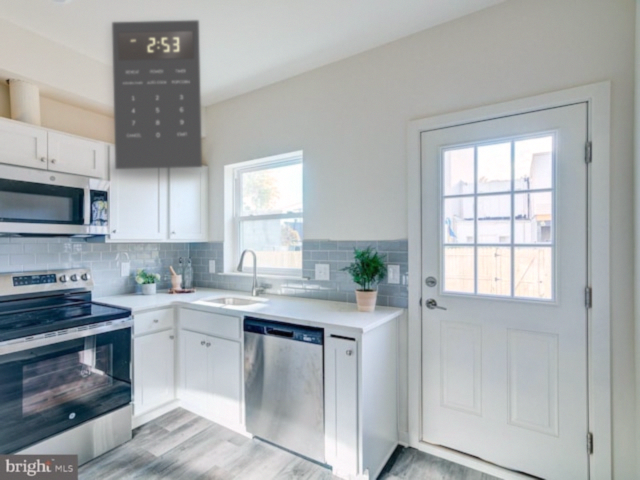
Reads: 2:53
